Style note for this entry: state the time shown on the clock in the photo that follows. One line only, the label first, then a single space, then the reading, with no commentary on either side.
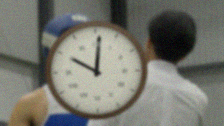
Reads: 10:01
